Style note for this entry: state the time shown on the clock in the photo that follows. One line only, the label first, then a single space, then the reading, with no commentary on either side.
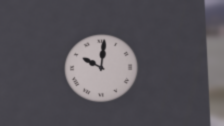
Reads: 10:01
